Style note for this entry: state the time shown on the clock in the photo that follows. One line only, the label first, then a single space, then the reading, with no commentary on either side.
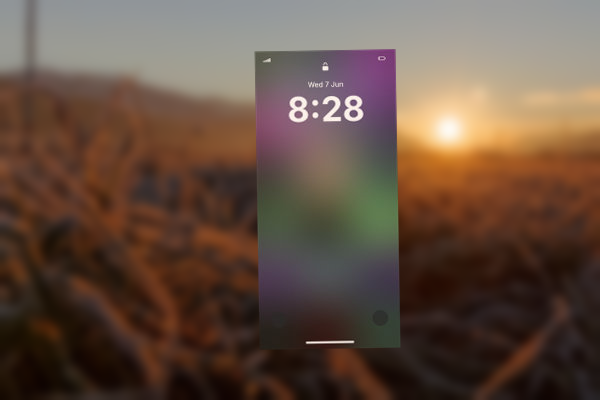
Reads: 8:28
